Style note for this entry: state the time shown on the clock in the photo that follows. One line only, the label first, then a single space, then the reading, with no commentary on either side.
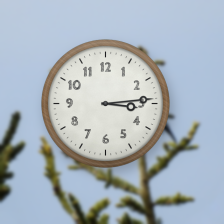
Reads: 3:14
